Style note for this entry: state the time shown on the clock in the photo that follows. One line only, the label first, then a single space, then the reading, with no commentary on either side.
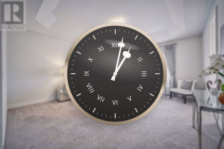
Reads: 1:02
